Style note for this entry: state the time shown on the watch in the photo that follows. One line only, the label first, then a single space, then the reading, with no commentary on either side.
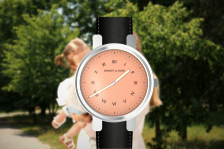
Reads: 1:40
